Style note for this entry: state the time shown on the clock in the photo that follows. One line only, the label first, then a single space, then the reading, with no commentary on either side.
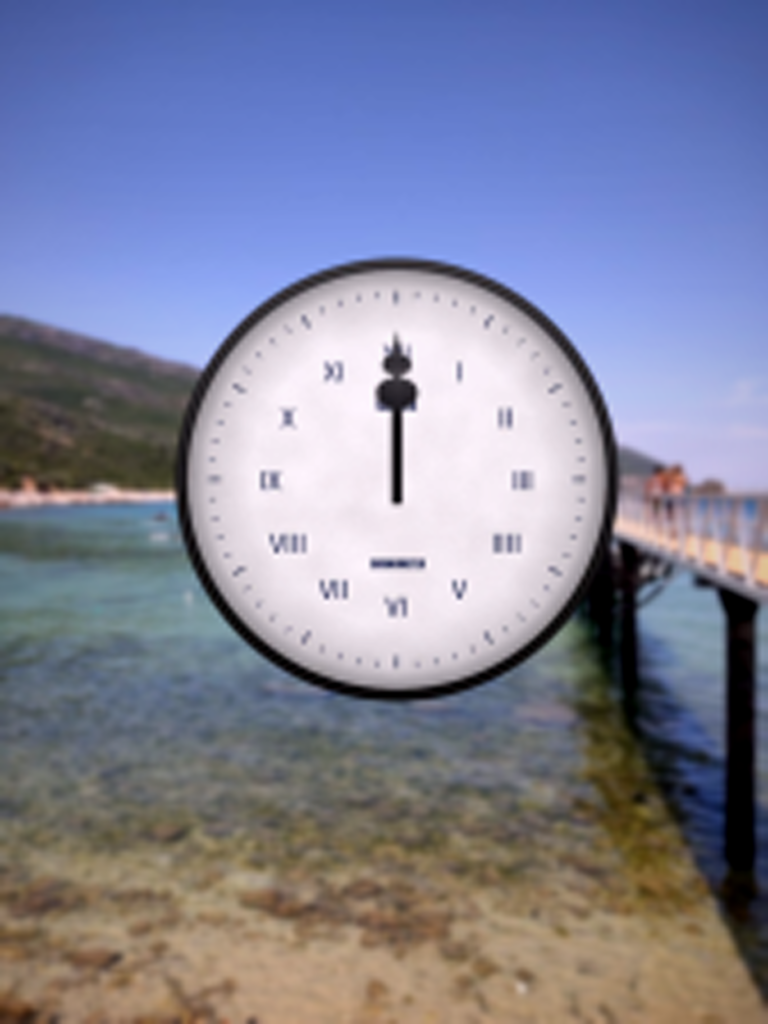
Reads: 12:00
